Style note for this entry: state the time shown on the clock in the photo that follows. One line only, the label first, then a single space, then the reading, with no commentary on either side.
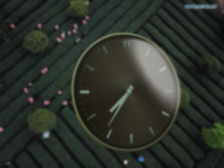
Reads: 7:36
